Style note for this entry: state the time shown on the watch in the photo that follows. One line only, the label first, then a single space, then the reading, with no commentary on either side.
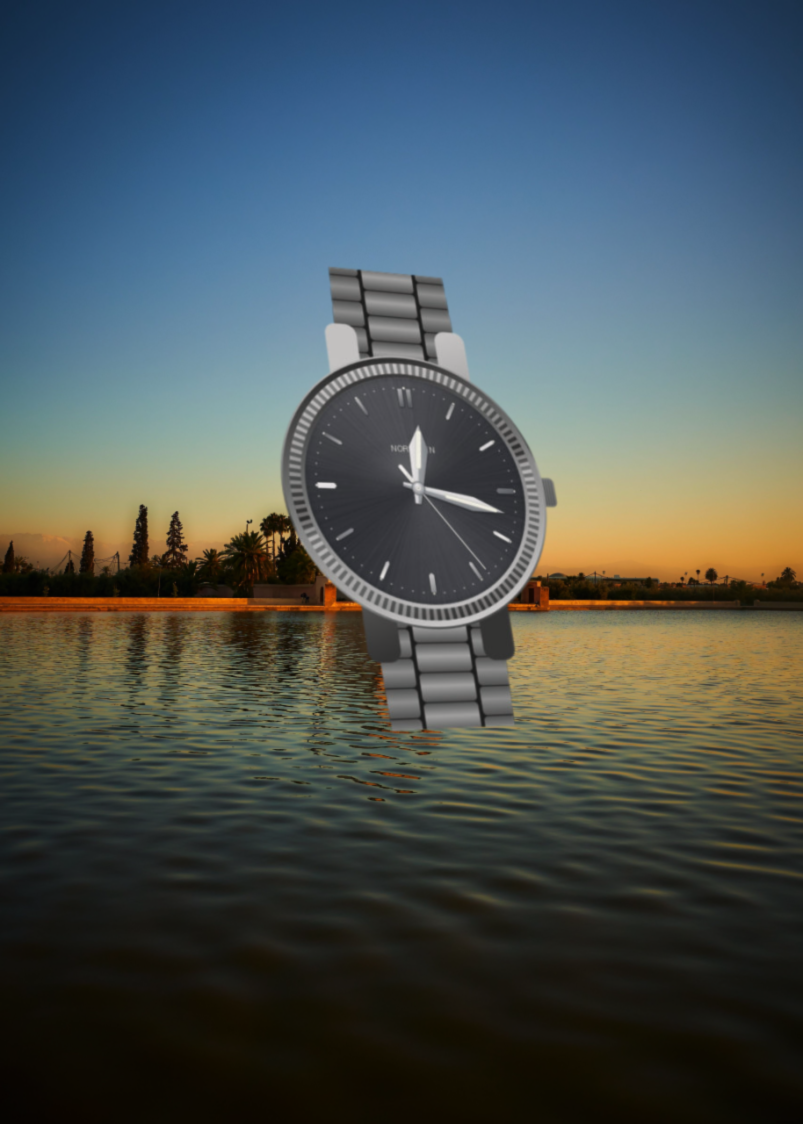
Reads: 12:17:24
